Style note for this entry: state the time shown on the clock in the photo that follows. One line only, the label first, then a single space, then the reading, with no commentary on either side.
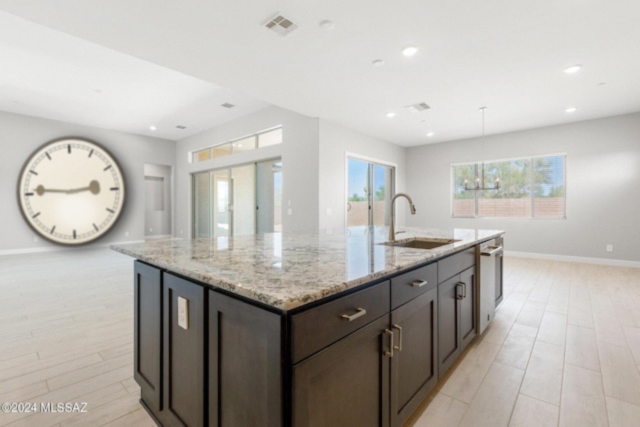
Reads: 2:46
